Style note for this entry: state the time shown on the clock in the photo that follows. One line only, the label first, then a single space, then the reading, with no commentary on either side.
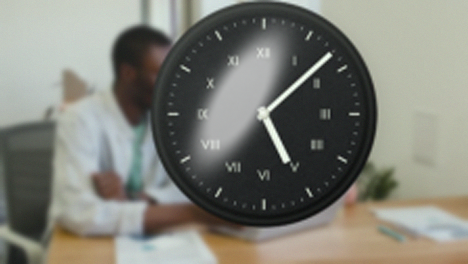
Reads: 5:08
